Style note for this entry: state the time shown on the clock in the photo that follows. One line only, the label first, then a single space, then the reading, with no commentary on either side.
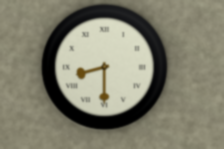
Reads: 8:30
